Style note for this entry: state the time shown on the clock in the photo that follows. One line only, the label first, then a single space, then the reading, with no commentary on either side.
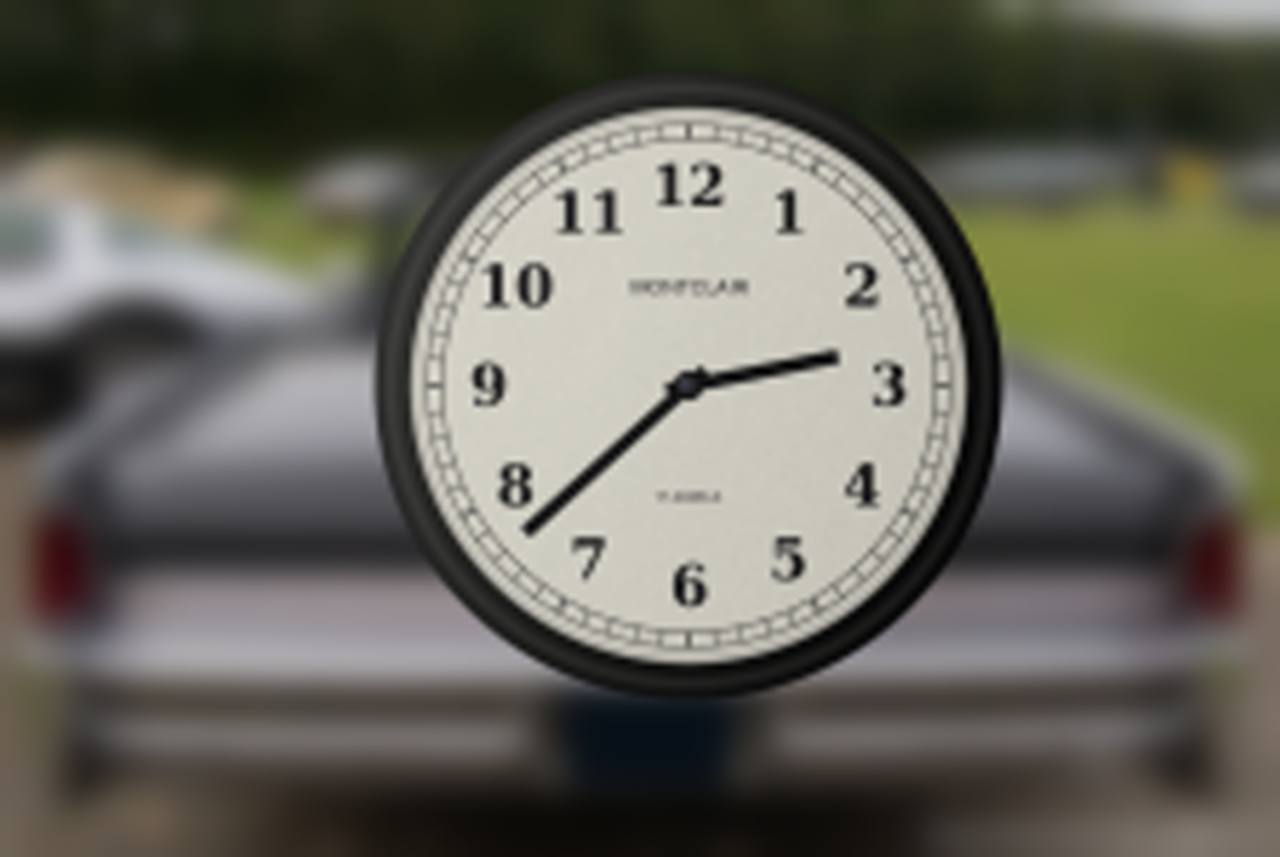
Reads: 2:38
